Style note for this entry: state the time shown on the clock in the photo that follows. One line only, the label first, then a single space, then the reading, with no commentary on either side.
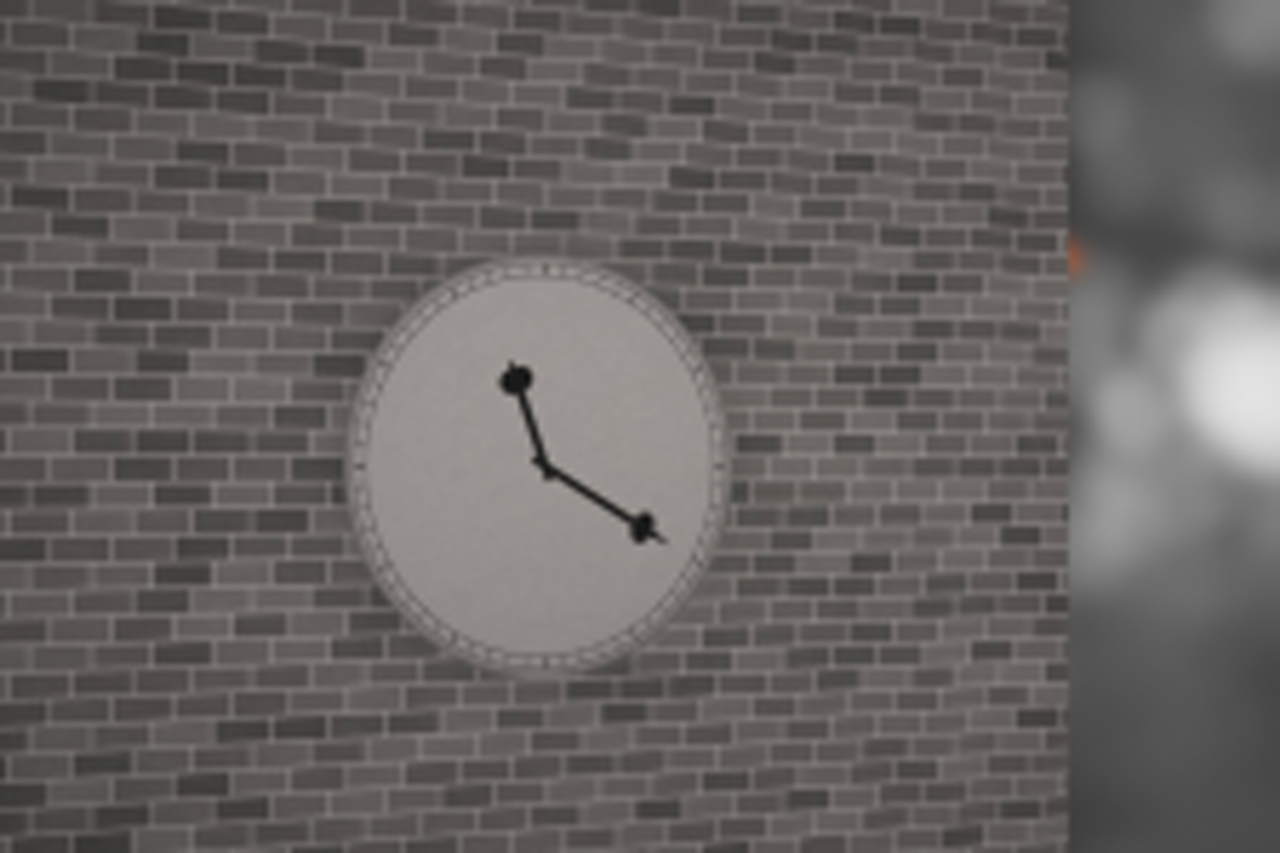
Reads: 11:20
